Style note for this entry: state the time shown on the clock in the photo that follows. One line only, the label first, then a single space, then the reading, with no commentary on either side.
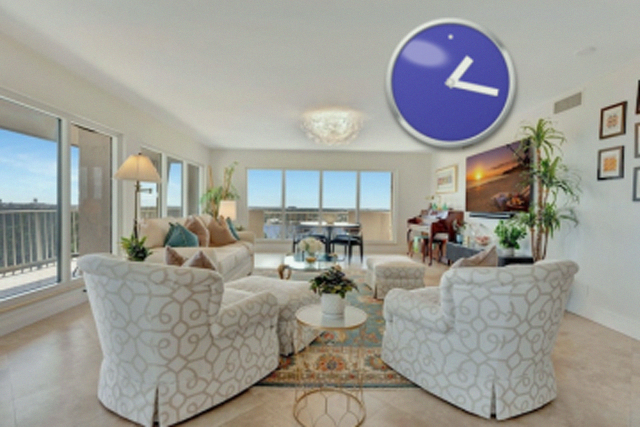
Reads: 1:17
